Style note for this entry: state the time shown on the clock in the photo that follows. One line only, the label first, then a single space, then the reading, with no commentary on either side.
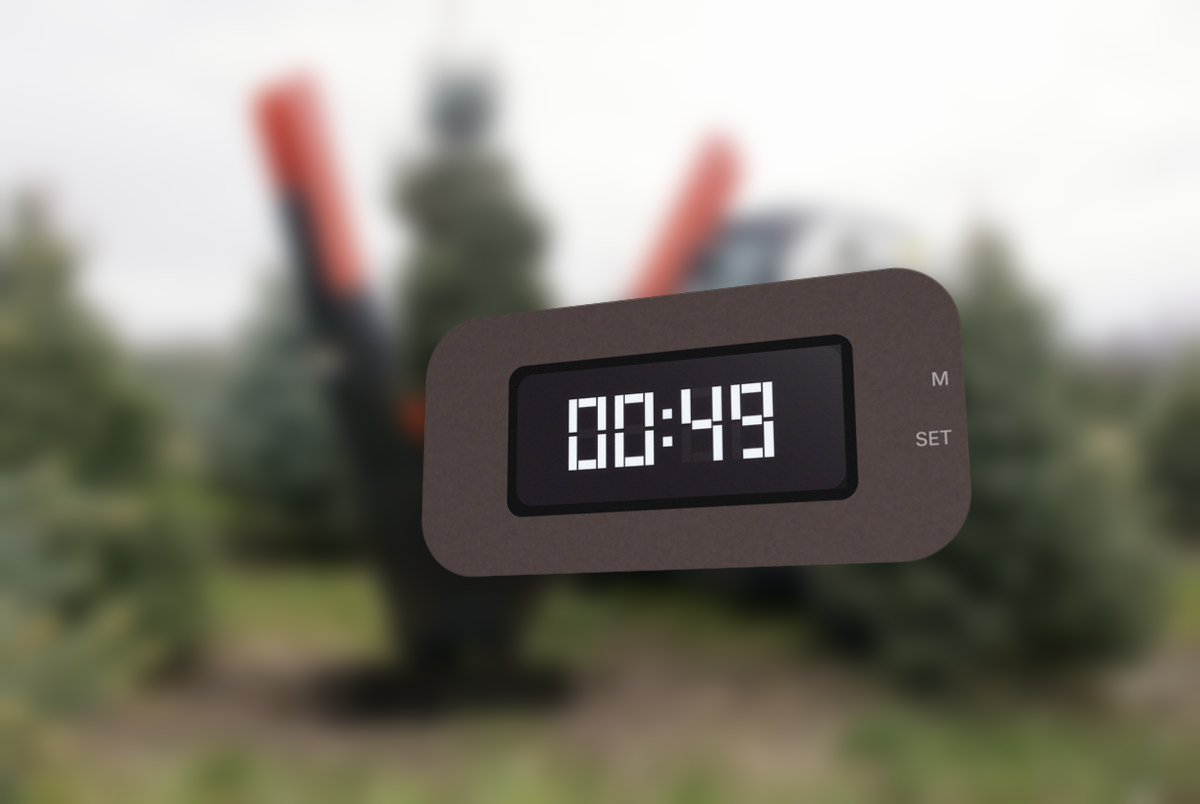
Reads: 0:49
